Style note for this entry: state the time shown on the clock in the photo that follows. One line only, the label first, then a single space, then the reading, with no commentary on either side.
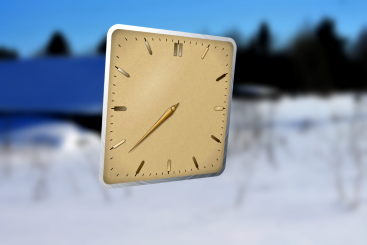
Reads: 7:38
